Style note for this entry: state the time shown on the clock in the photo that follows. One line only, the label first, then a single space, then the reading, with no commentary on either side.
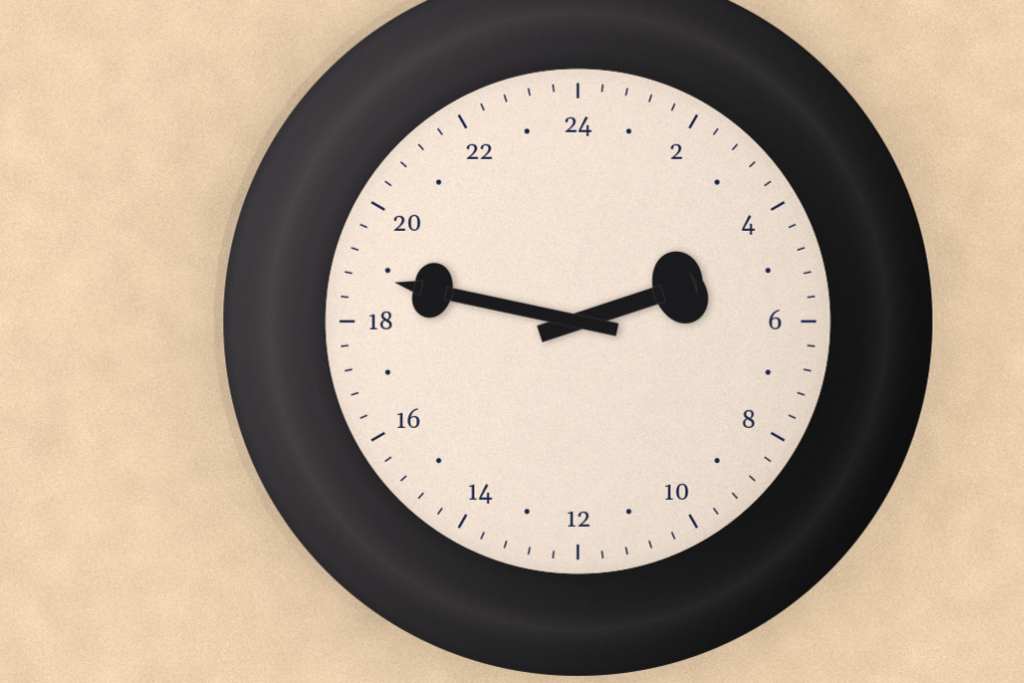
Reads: 4:47
